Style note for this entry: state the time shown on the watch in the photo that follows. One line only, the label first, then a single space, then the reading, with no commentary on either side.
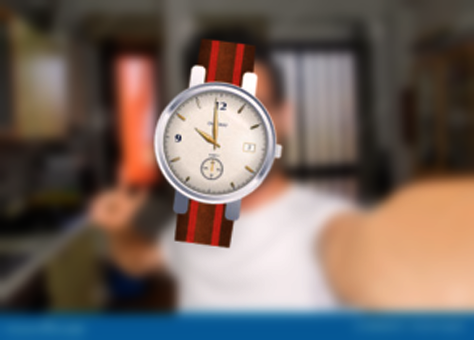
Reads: 9:59
